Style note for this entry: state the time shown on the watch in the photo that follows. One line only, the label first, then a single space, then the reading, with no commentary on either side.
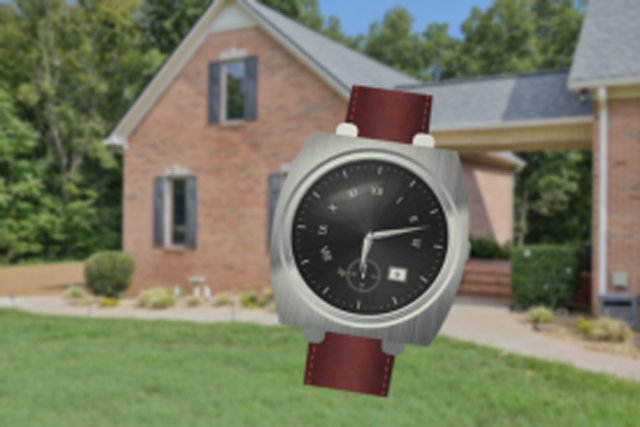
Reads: 6:12
